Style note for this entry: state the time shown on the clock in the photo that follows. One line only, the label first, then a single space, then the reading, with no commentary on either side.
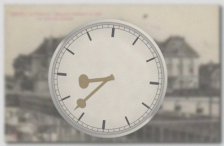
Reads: 8:37
